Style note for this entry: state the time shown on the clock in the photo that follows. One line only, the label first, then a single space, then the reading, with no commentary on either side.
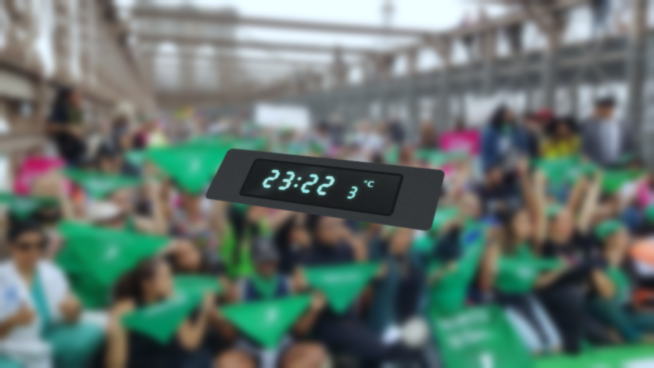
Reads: 23:22
